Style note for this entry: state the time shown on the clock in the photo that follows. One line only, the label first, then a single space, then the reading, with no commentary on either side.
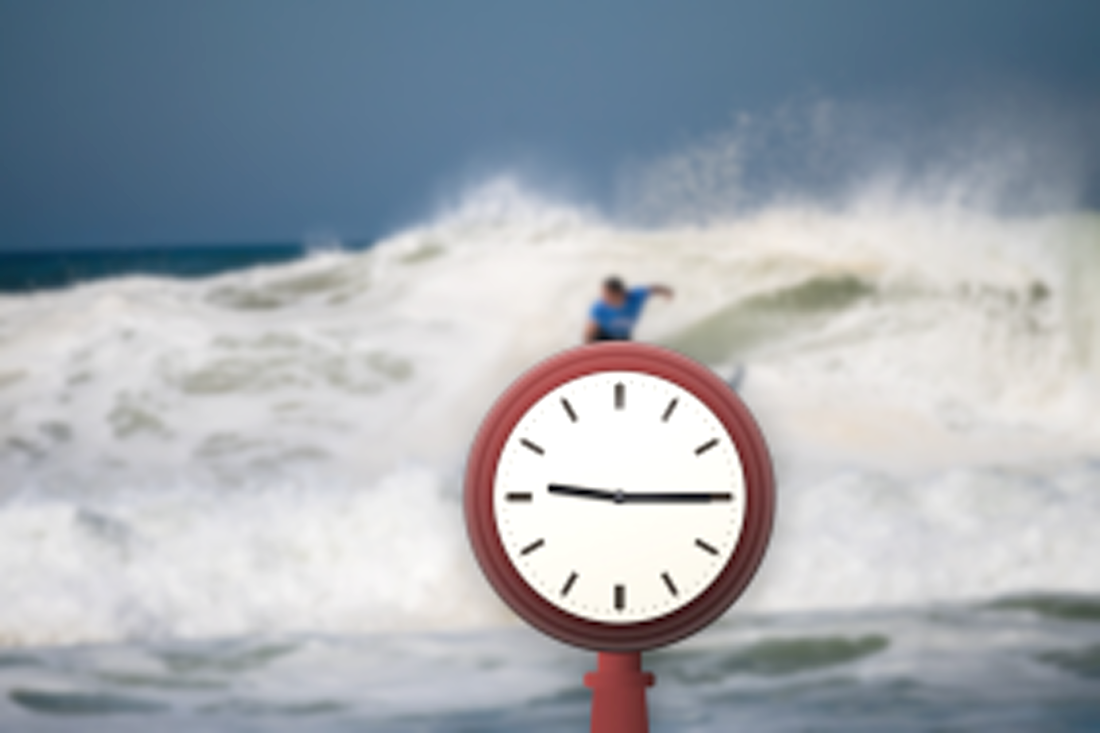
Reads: 9:15
